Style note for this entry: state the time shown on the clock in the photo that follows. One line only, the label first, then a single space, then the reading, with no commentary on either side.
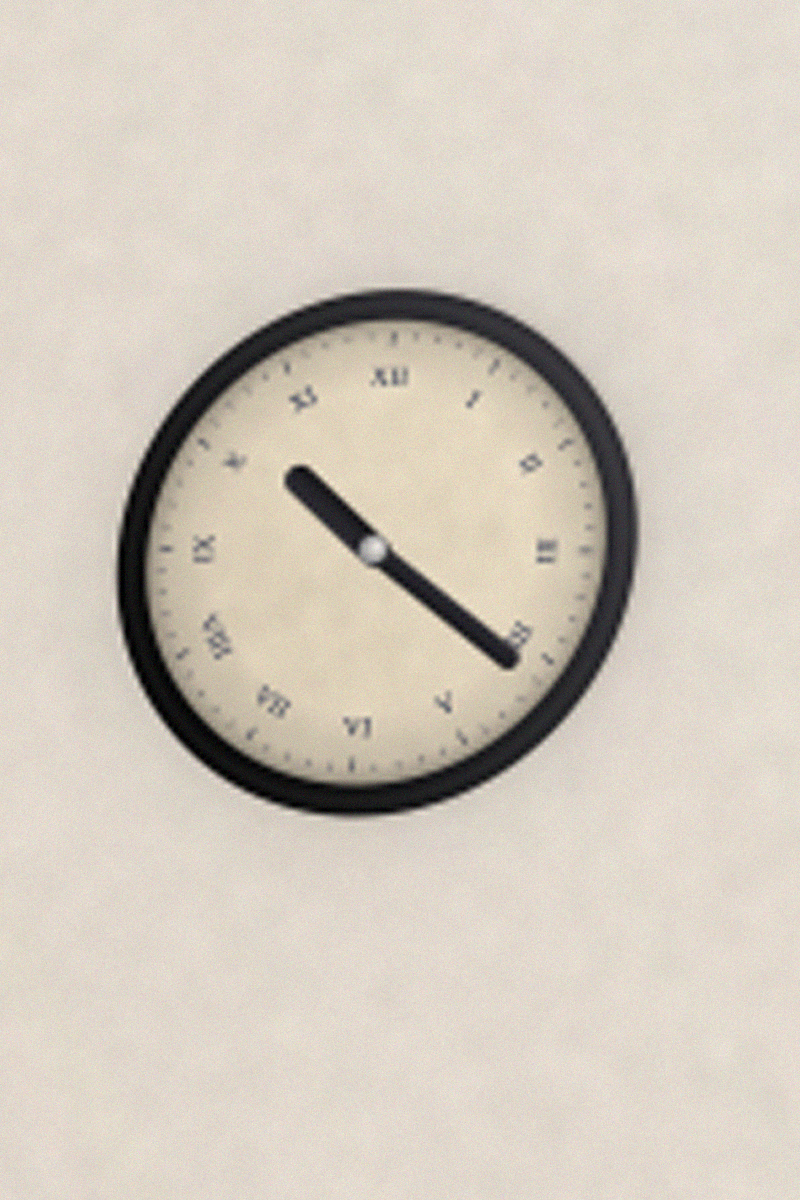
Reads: 10:21
